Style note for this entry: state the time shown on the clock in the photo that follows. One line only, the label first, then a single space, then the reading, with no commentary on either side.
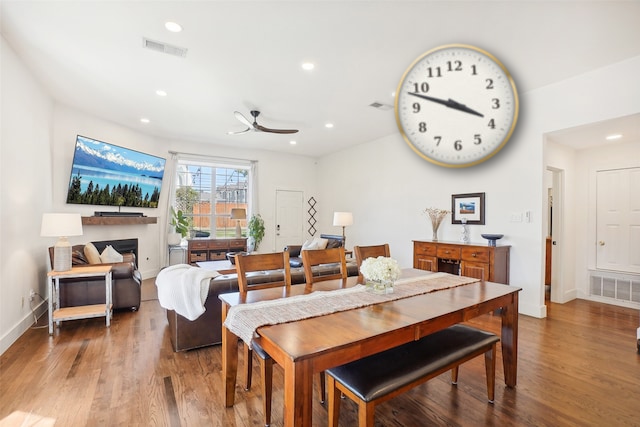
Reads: 3:48
